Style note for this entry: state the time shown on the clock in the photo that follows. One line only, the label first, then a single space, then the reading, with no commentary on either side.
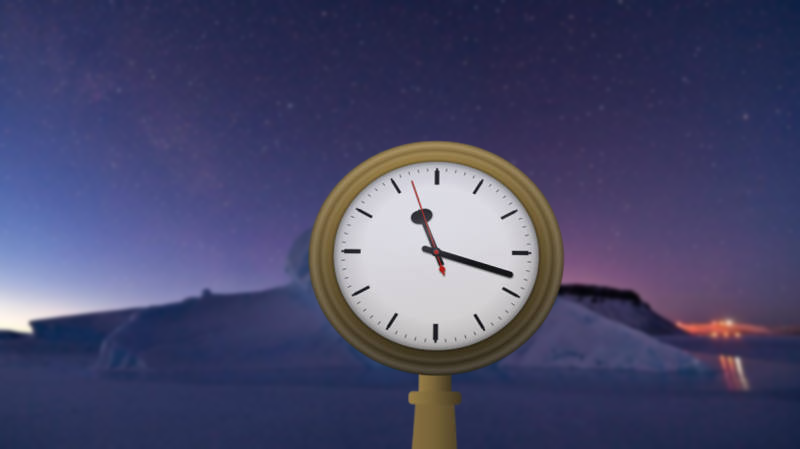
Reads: 11:17:57
